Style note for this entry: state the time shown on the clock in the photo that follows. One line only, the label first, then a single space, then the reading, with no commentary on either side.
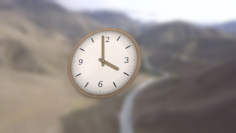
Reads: 3:59
